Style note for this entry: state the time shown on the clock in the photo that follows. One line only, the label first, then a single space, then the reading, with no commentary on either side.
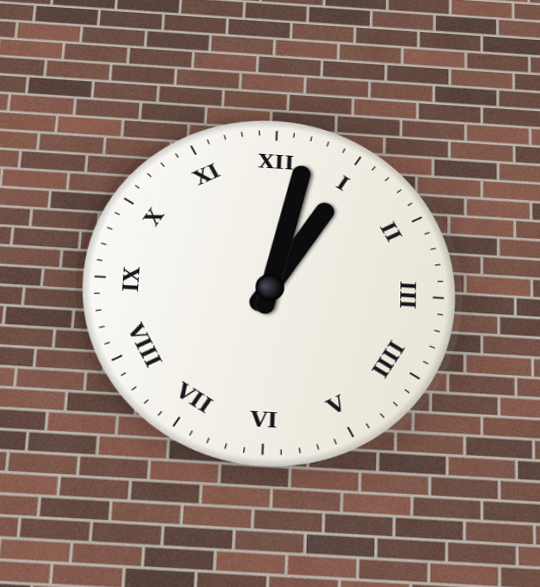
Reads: 1:02
